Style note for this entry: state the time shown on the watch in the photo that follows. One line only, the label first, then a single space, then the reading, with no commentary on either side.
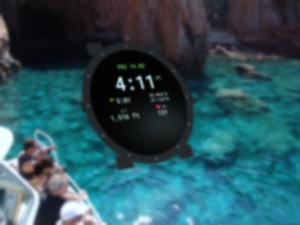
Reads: 4:11
